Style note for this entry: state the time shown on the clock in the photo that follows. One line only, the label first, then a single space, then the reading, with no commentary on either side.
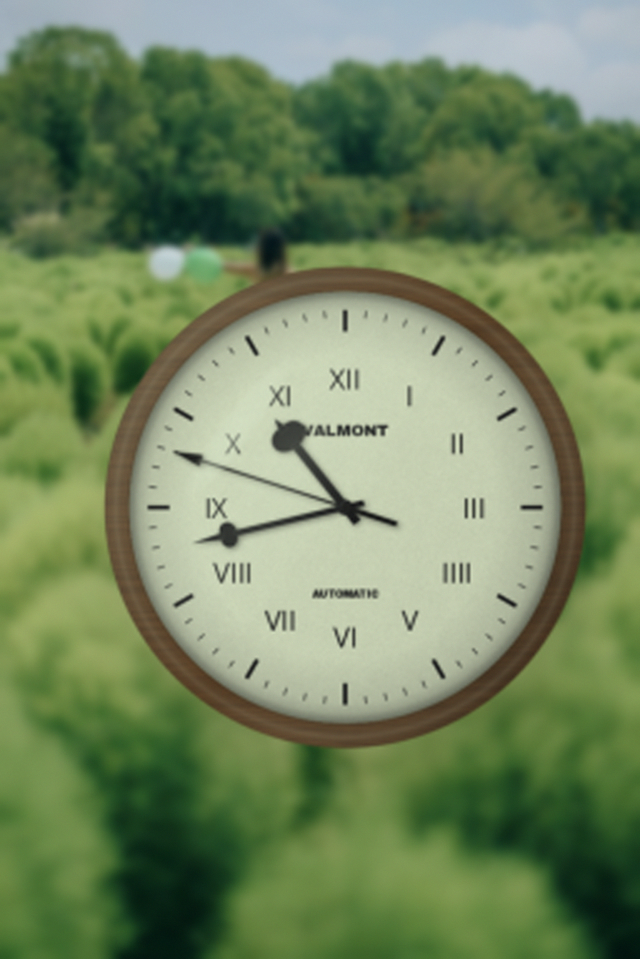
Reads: 10:42:48
